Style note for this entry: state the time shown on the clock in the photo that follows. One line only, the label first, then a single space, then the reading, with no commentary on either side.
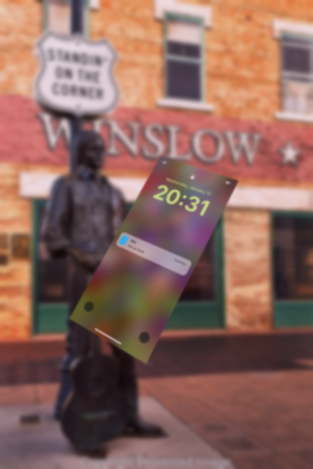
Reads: 20:31
